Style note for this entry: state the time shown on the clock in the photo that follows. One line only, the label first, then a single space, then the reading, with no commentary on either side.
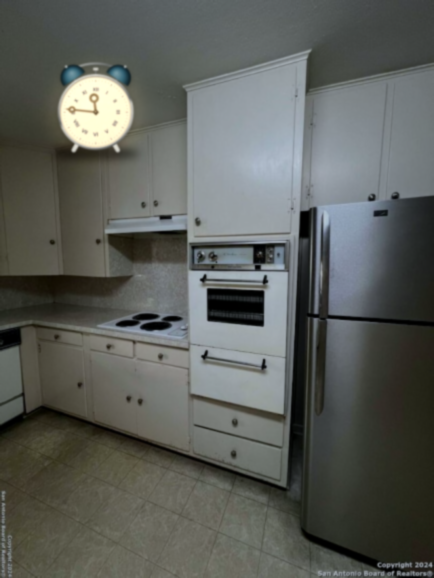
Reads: 11:46
